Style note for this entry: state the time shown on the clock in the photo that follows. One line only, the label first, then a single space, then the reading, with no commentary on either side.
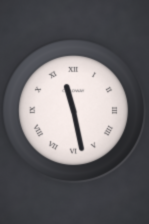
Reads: 11:28
